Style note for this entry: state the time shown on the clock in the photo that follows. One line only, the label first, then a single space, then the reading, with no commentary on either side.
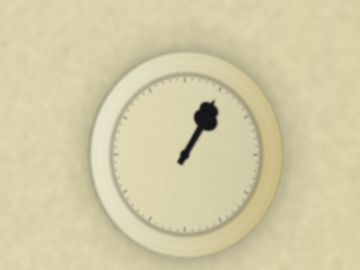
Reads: 1:05
